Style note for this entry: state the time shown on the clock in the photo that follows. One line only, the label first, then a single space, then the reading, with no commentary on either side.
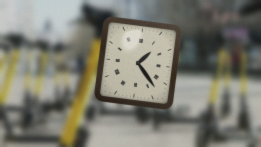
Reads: 1:23
